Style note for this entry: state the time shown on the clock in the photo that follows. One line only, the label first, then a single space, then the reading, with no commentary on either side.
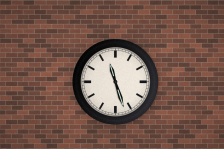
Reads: 11:27
